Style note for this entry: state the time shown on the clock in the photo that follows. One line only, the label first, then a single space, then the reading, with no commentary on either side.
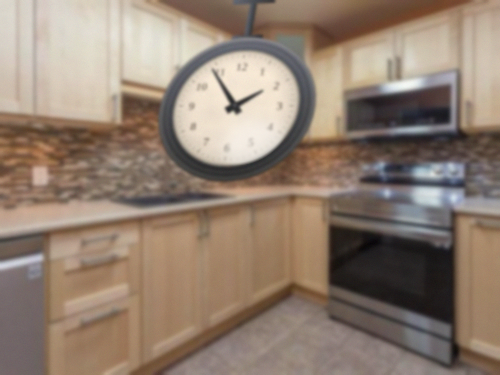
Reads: 1:54
